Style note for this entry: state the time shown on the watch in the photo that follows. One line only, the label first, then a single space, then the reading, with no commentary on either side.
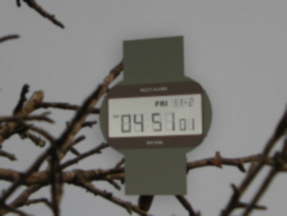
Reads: 4:51:01
